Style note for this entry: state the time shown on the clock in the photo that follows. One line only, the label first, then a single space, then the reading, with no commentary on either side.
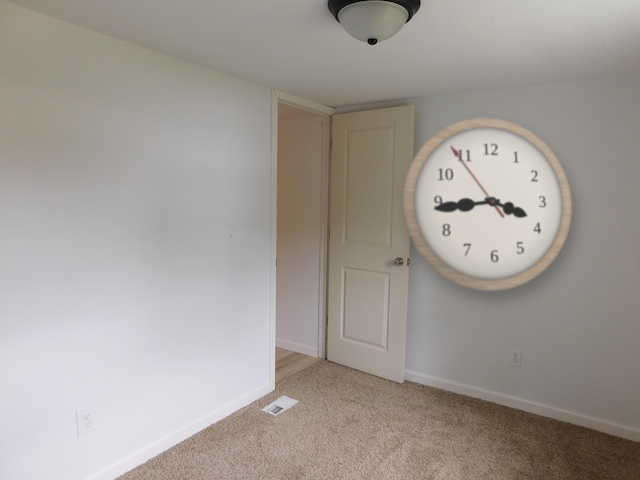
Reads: 3:43:54
